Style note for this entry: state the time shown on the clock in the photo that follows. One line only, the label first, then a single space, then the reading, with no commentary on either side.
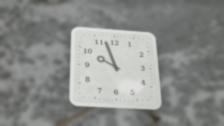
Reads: 9:57
